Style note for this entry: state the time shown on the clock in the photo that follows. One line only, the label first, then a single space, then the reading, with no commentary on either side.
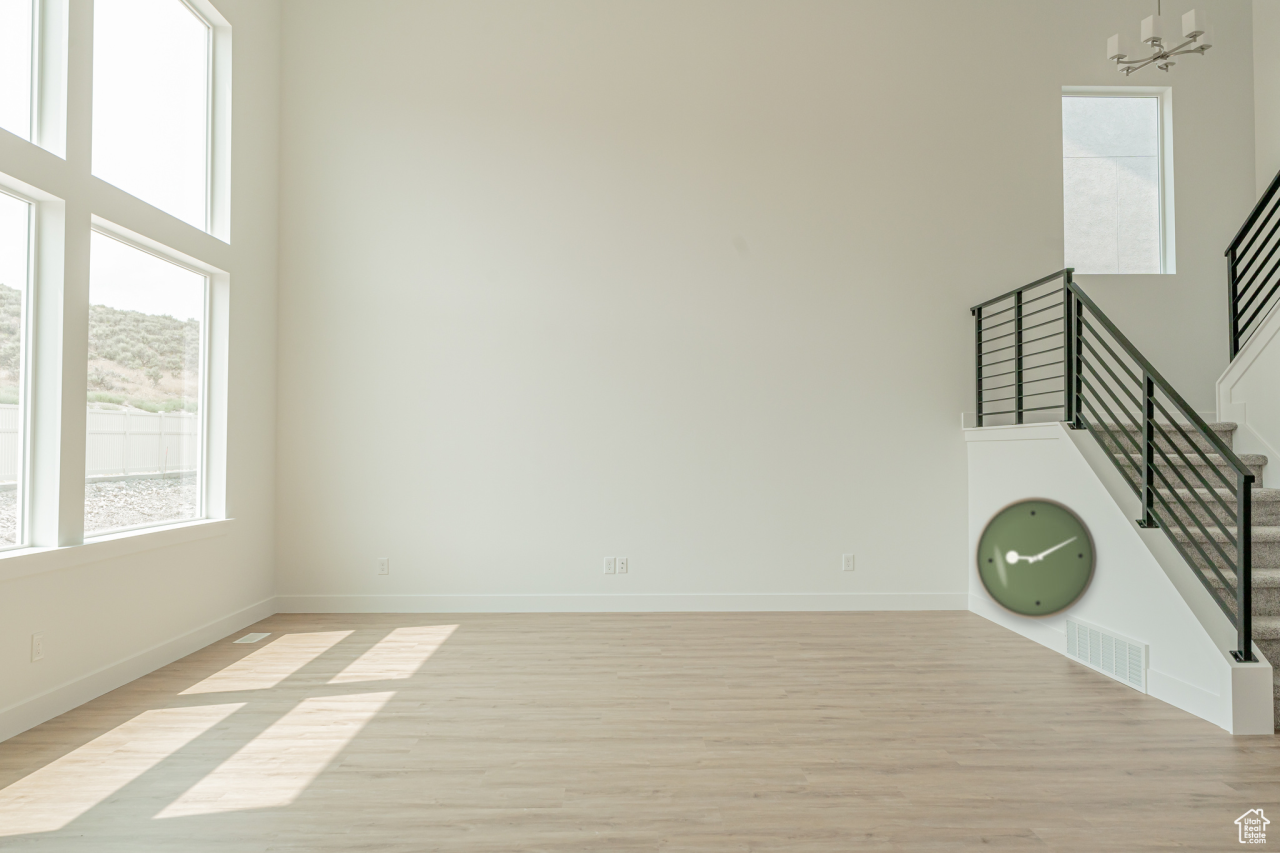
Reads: 9:11
